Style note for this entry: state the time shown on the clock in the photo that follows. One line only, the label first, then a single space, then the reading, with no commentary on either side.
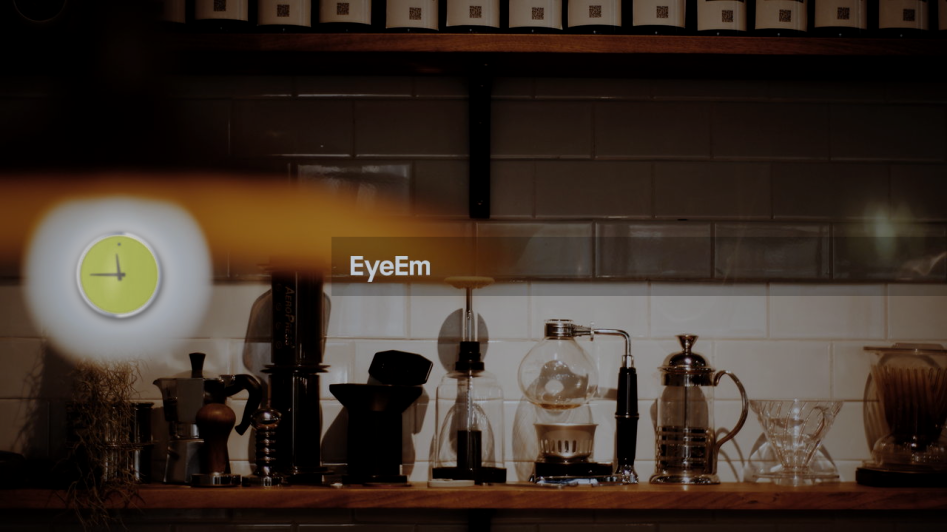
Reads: 11:45
